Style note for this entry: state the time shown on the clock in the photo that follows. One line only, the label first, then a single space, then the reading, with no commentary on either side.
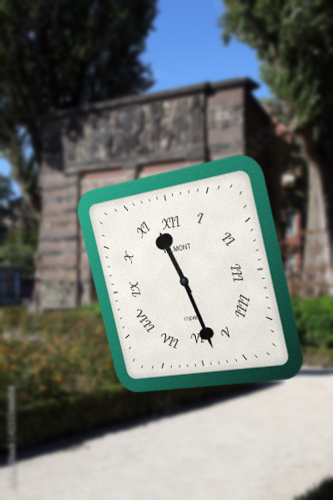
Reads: 11:28
